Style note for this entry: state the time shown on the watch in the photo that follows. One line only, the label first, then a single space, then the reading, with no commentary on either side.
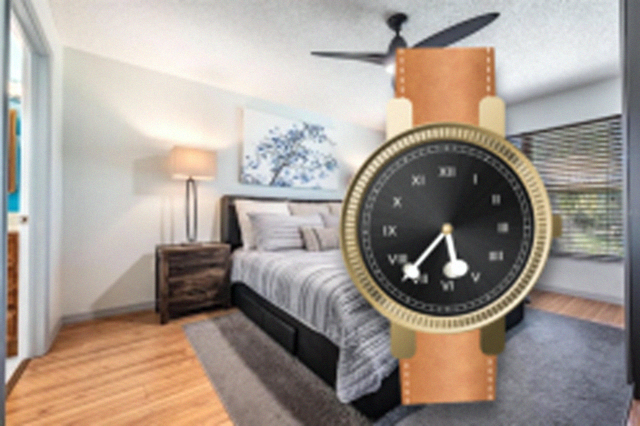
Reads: 5:37
